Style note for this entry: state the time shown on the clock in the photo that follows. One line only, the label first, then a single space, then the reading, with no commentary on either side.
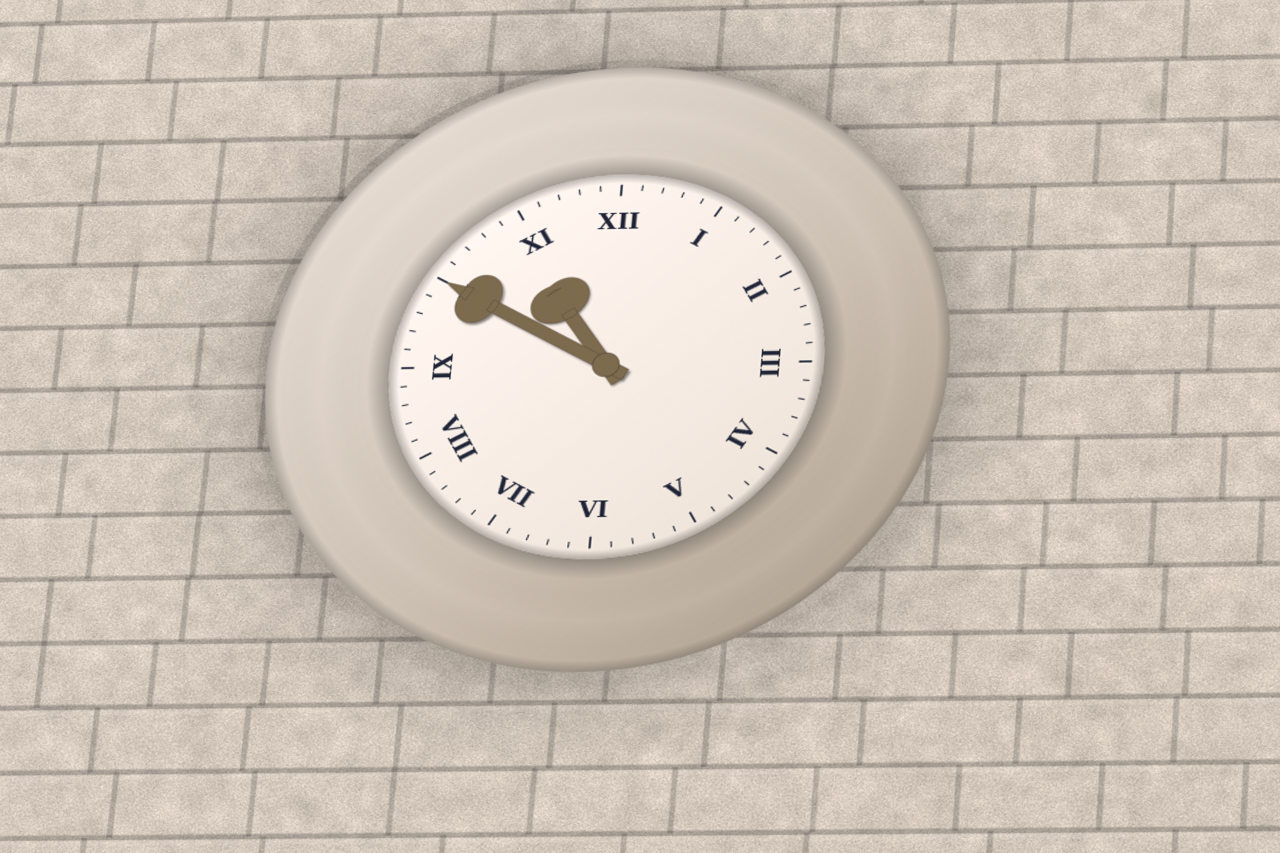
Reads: 10:50
